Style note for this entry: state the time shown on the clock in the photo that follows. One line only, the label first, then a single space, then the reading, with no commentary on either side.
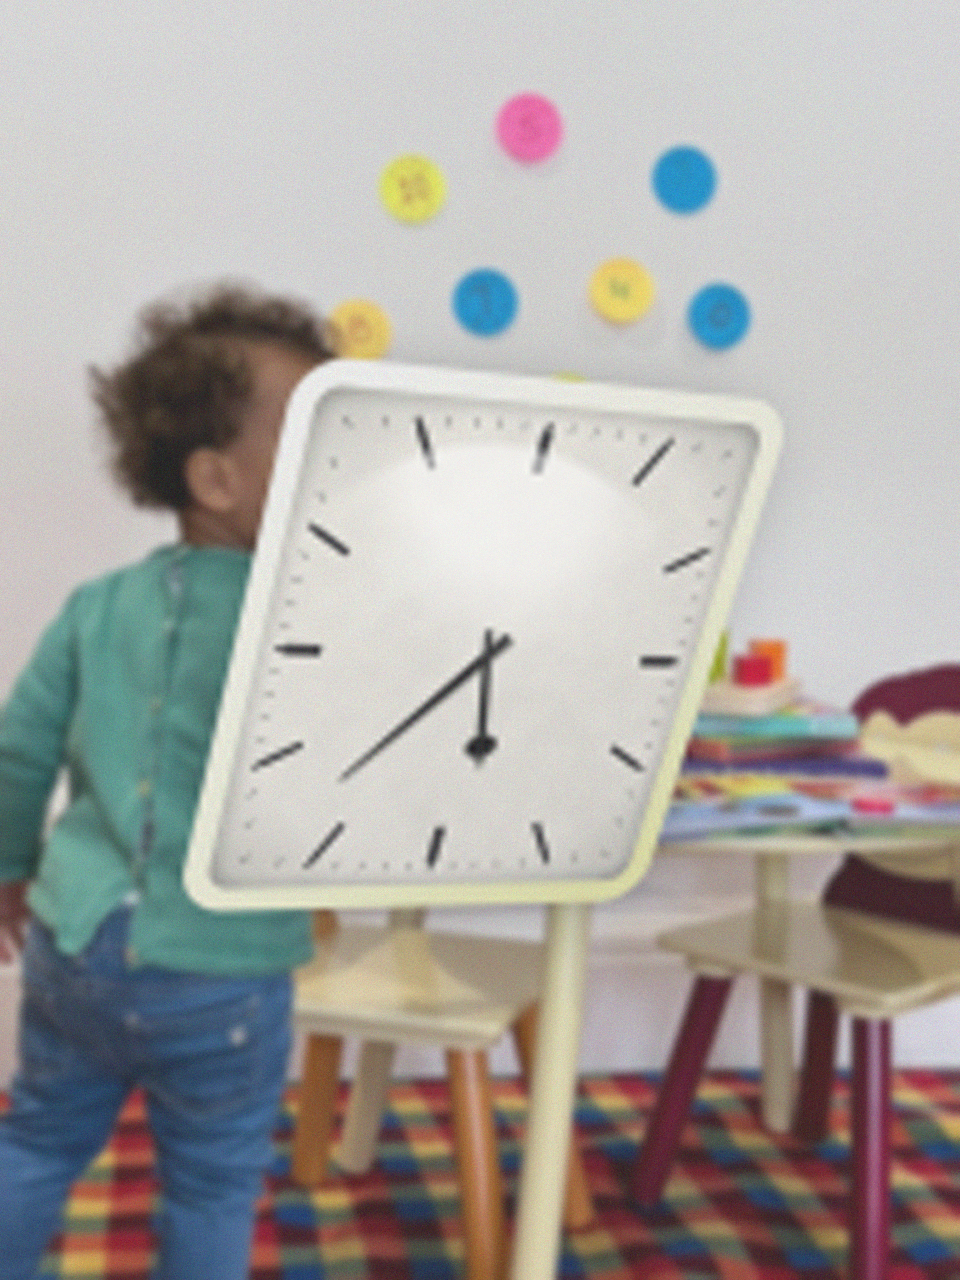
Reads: 5:37
